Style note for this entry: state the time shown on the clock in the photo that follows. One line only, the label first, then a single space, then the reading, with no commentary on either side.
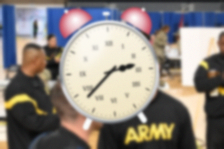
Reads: 2:38
